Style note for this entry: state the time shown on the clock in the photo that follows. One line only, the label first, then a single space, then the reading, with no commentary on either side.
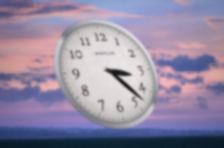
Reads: 3:23
